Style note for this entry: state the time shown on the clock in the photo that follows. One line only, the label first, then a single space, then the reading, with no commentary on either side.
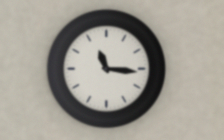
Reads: 11:16
